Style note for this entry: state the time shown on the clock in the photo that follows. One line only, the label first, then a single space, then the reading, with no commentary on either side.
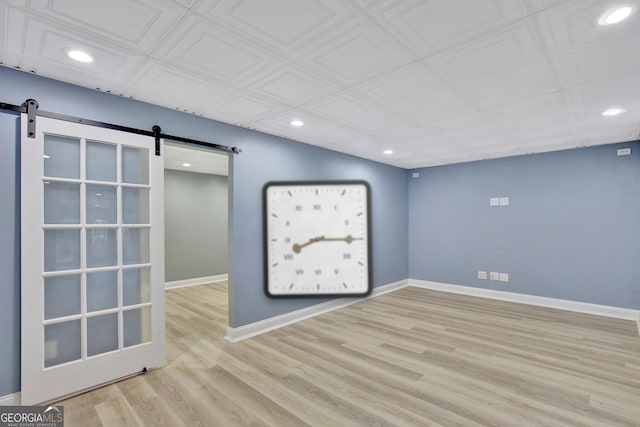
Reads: 8:15
